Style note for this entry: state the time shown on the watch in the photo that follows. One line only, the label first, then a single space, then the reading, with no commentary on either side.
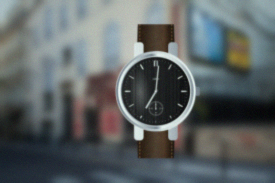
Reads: 7:01
